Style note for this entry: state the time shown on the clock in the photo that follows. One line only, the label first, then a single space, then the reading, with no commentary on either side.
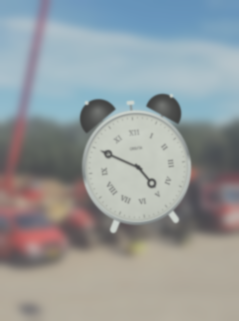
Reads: 4:50
